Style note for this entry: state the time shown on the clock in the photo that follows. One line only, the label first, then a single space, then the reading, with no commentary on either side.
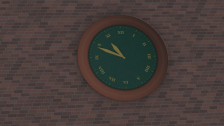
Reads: 10:49
